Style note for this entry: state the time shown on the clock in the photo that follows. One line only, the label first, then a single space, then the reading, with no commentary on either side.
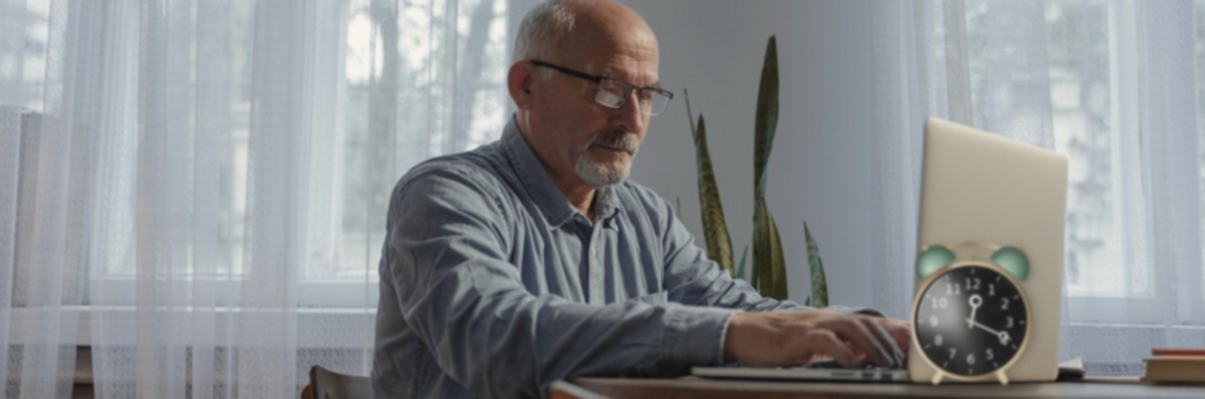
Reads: 12:19
